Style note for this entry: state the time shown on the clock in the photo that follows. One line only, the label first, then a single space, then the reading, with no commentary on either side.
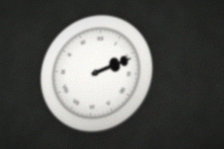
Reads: 2:11
